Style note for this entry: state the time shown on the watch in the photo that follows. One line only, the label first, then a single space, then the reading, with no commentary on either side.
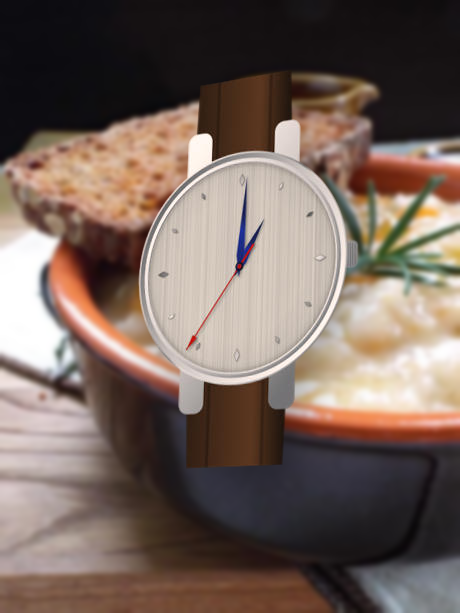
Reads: 1:00:36
